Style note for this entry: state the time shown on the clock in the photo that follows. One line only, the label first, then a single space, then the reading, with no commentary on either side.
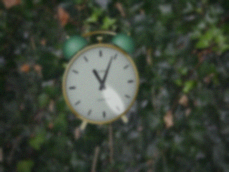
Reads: 11:04
